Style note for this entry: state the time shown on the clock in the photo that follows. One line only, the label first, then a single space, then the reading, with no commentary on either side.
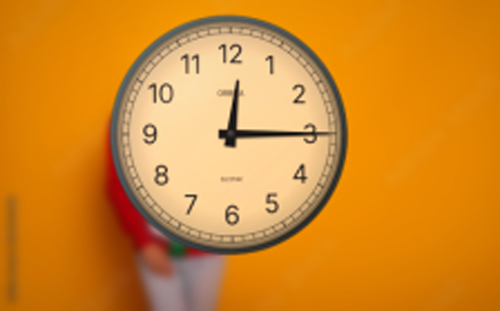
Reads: 12:15
